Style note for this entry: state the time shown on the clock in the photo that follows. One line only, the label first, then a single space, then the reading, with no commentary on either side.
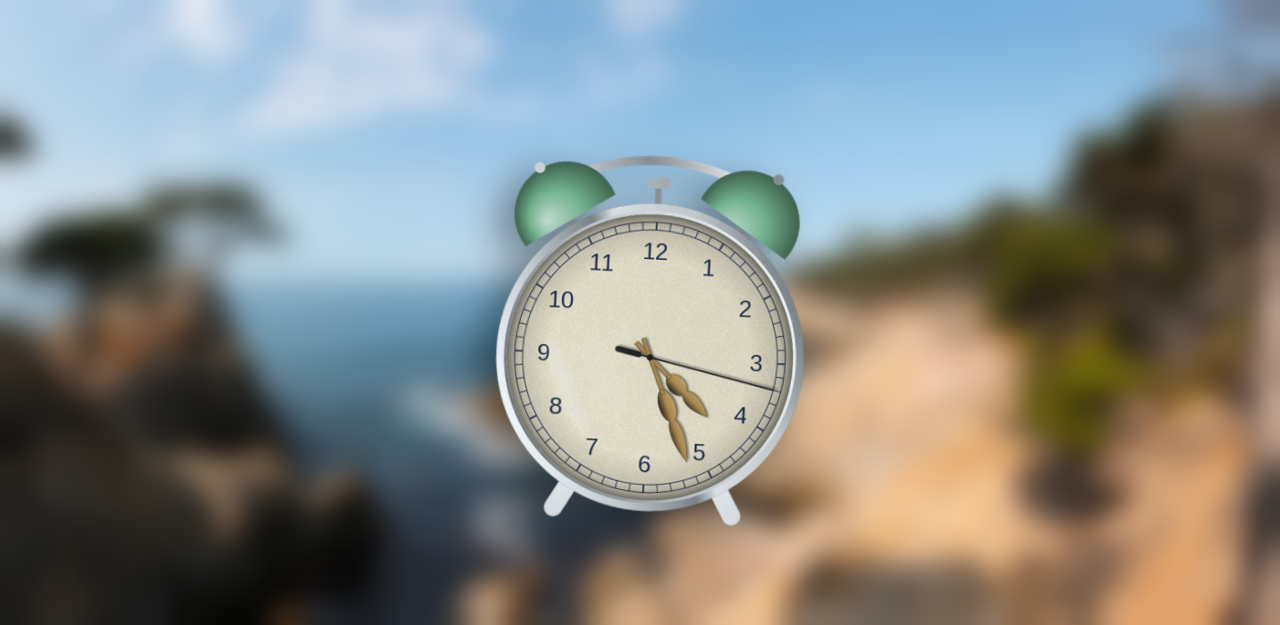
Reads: 4:26:17
